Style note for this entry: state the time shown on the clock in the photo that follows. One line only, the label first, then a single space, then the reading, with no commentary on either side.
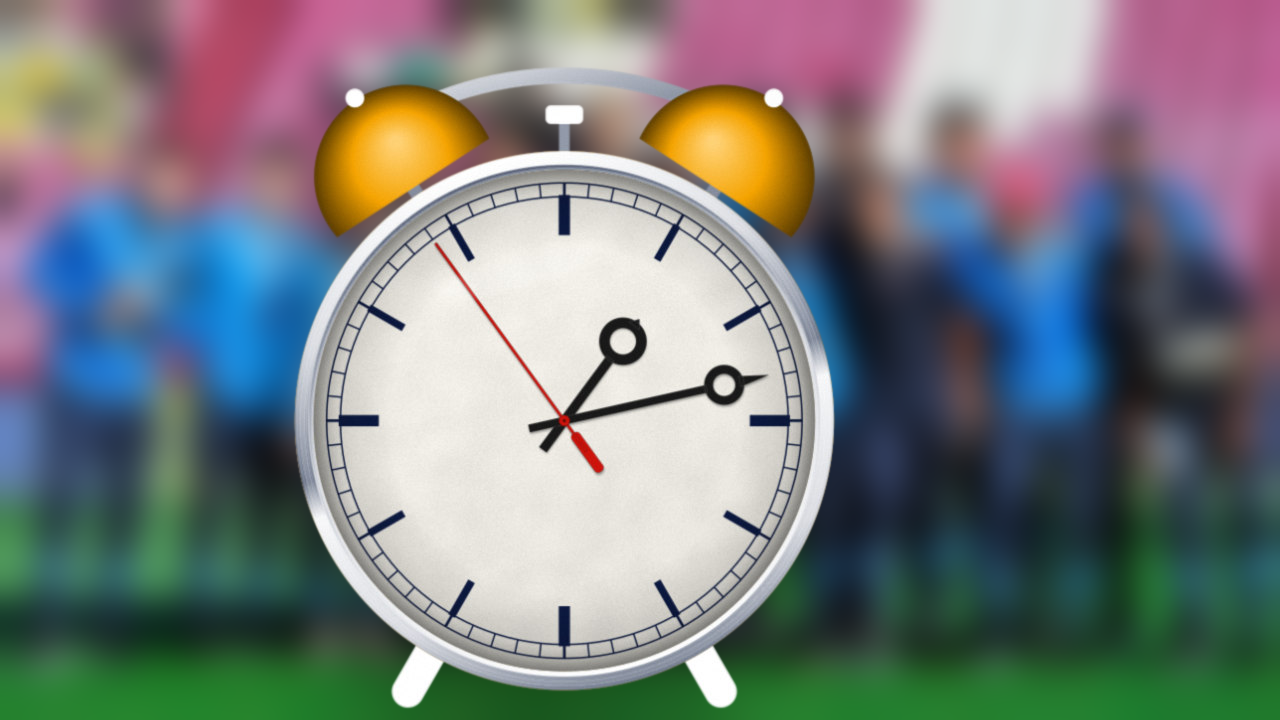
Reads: 1:12:54
